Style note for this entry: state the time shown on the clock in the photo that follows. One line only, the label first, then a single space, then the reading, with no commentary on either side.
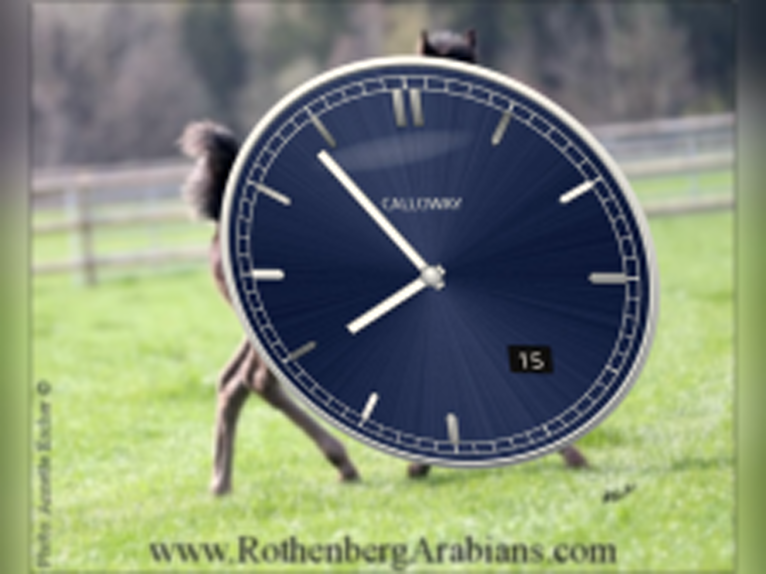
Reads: 7:54
